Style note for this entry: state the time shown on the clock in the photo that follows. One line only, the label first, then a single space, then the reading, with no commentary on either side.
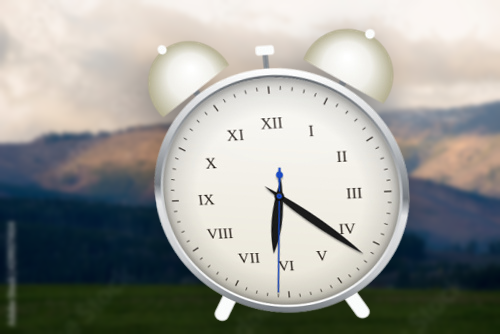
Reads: 6:21:31
